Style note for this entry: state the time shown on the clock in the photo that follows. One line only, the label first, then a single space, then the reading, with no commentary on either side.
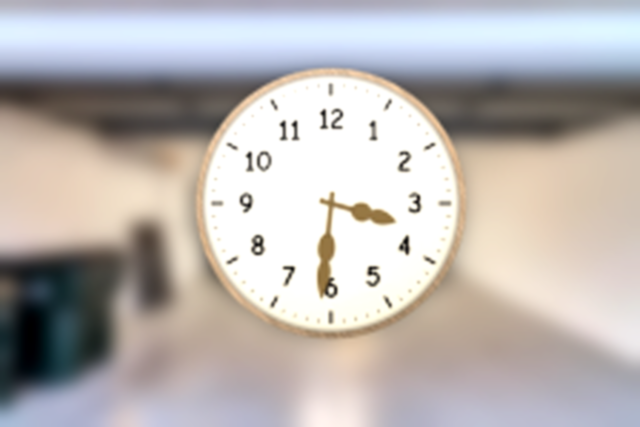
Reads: 3:31
